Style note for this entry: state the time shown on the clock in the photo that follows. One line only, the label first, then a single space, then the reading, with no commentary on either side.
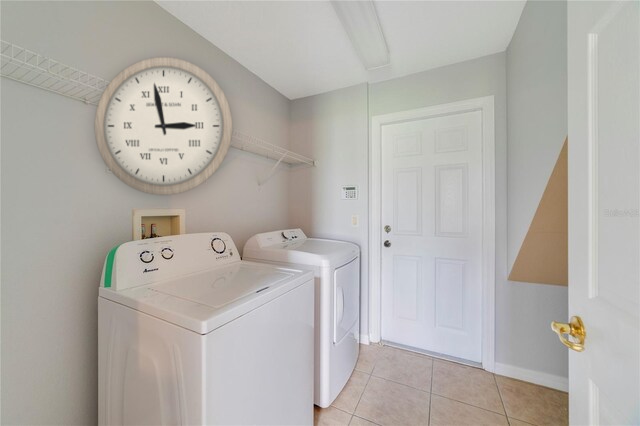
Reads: 2:58
